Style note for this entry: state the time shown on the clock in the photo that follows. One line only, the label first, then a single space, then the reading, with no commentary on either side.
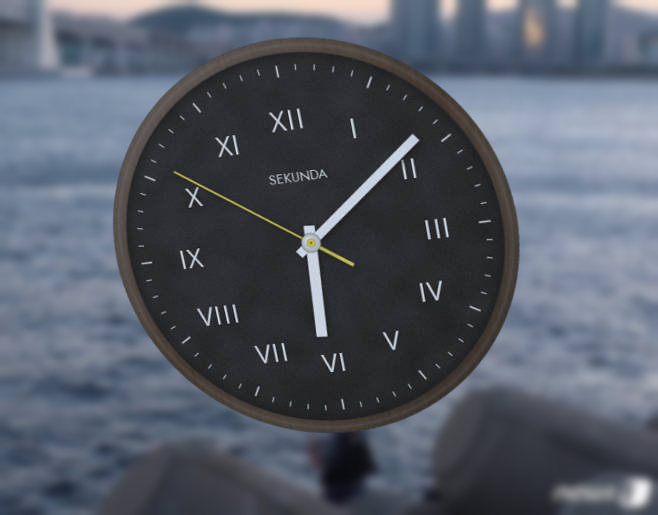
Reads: 6:08:51
